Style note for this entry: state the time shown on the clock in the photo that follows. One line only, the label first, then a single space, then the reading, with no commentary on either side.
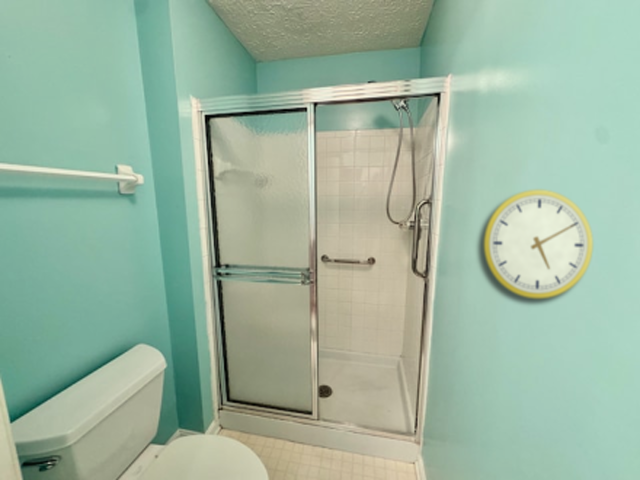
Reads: 5:10
